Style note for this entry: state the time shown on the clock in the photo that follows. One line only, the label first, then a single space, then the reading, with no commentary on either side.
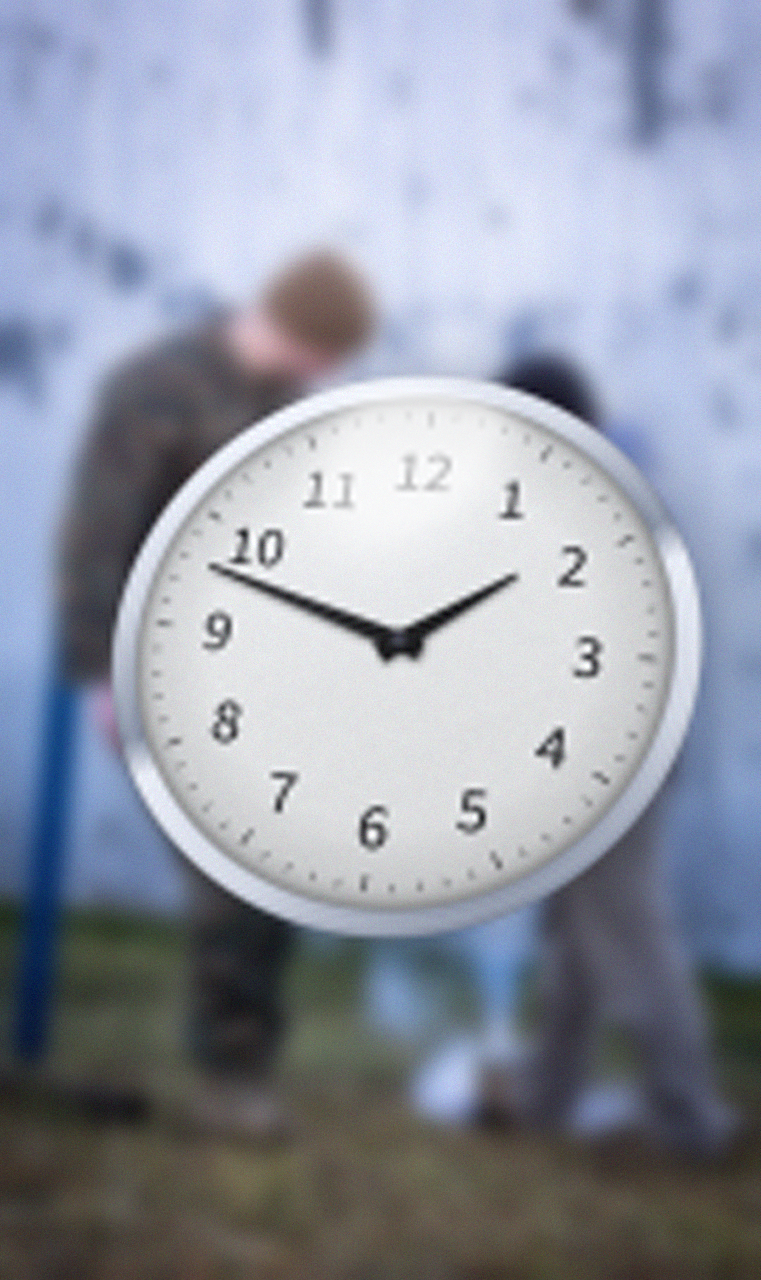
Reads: 1:48
